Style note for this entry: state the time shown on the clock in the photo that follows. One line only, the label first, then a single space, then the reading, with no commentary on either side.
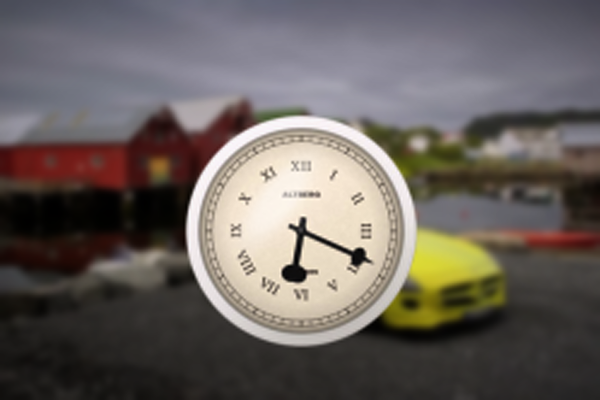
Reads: 6:19
